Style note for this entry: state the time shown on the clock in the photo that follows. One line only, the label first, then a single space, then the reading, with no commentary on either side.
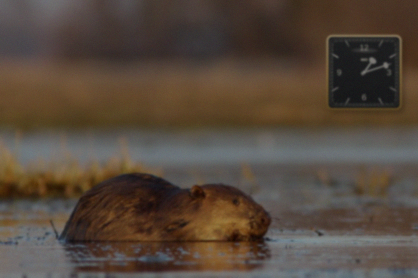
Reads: 1:12
